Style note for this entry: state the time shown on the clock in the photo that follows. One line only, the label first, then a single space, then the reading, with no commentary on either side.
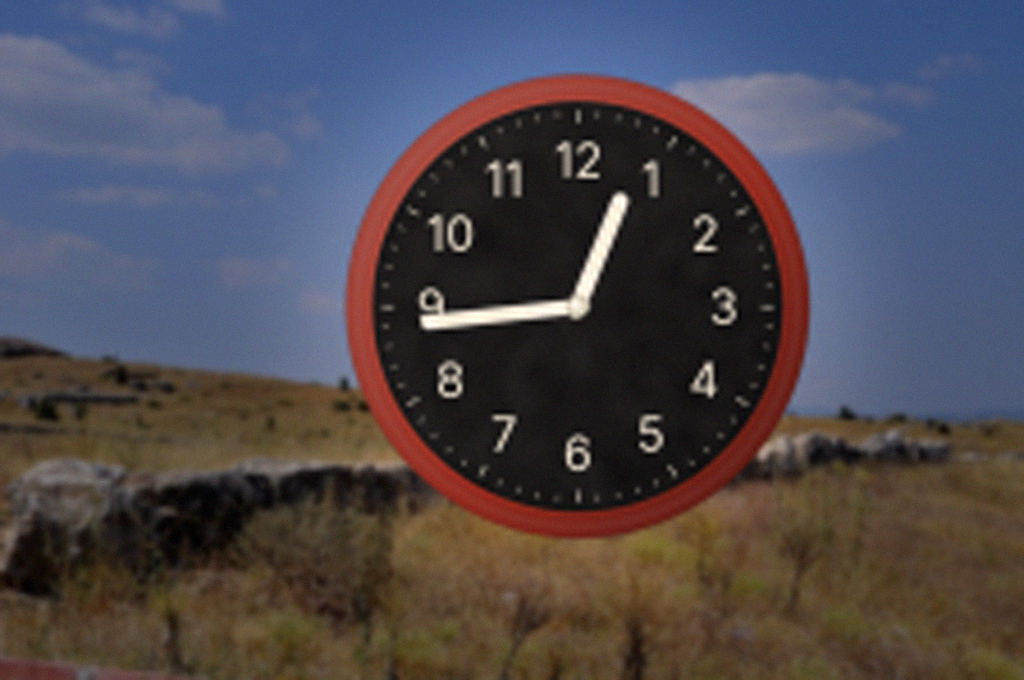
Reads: 12:44
